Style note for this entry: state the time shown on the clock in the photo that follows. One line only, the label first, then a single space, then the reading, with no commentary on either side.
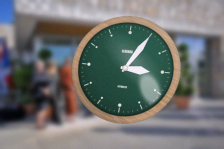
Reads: 3:05
